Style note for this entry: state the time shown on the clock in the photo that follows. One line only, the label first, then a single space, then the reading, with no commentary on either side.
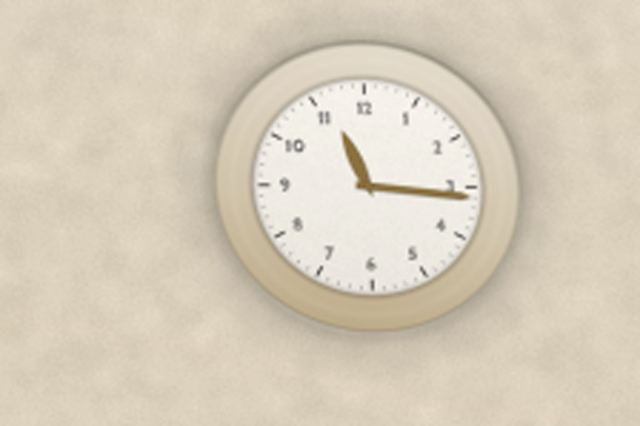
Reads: 11:16
